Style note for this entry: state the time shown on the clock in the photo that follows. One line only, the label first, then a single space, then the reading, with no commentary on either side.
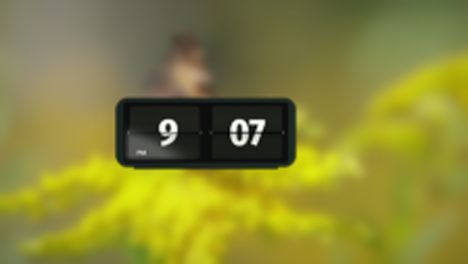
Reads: 9:07
